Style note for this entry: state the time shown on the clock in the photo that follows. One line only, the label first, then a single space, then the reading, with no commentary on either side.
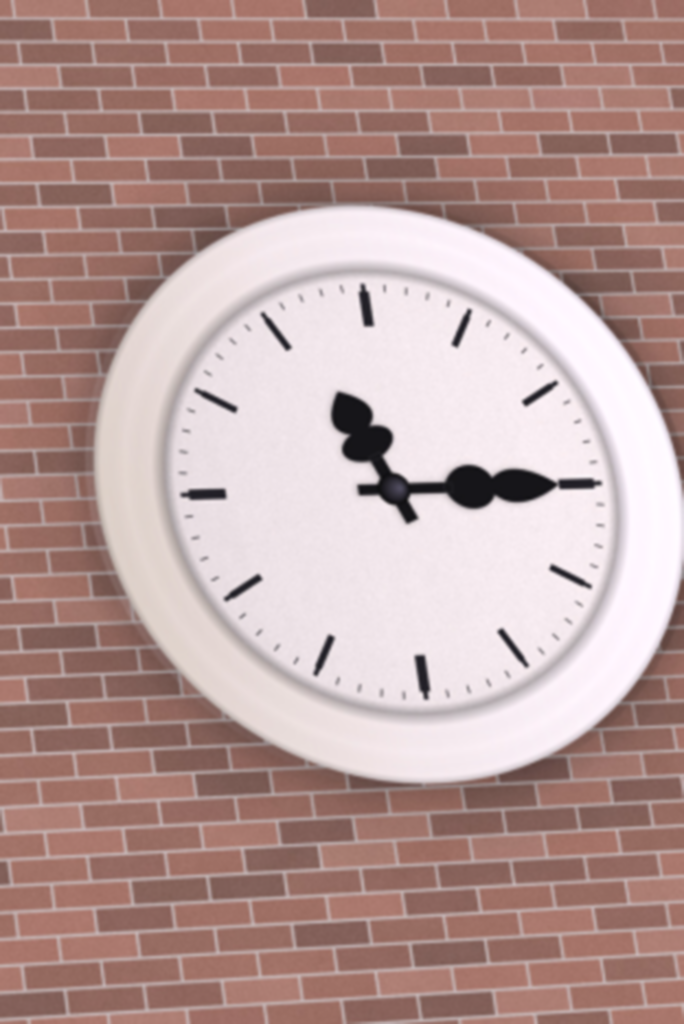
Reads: 11:15
